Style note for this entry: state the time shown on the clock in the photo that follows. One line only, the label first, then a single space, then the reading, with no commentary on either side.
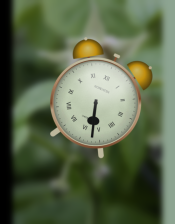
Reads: 5:27
